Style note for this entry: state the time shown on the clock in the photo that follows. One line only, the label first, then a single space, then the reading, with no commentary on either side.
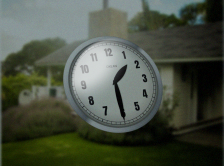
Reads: 1:30
